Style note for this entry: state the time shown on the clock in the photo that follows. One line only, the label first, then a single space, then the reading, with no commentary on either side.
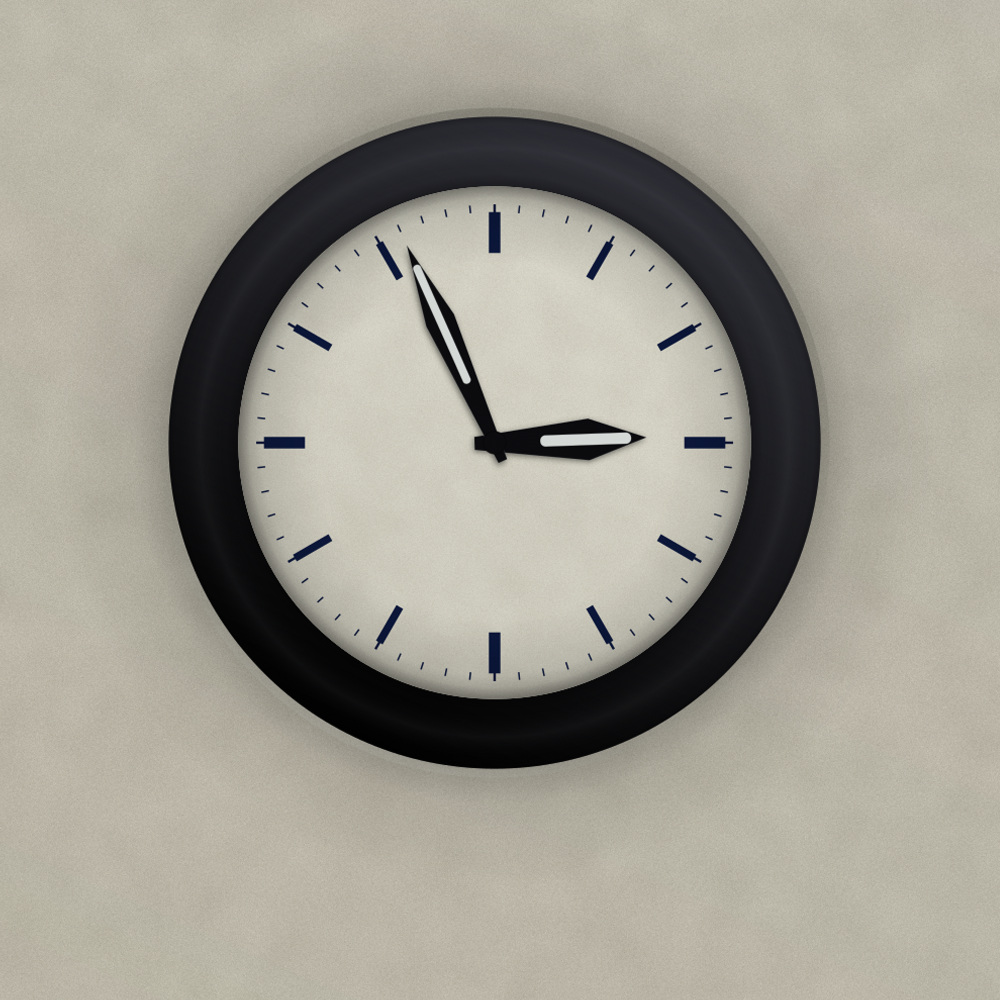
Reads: 2:56
